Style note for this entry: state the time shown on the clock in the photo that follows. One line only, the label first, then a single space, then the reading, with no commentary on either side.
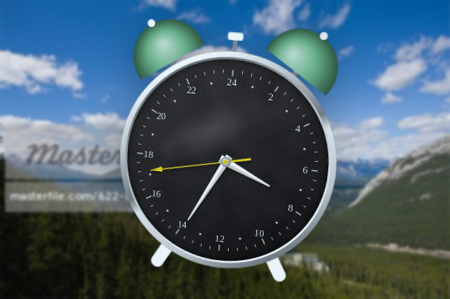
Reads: 7:34:43
